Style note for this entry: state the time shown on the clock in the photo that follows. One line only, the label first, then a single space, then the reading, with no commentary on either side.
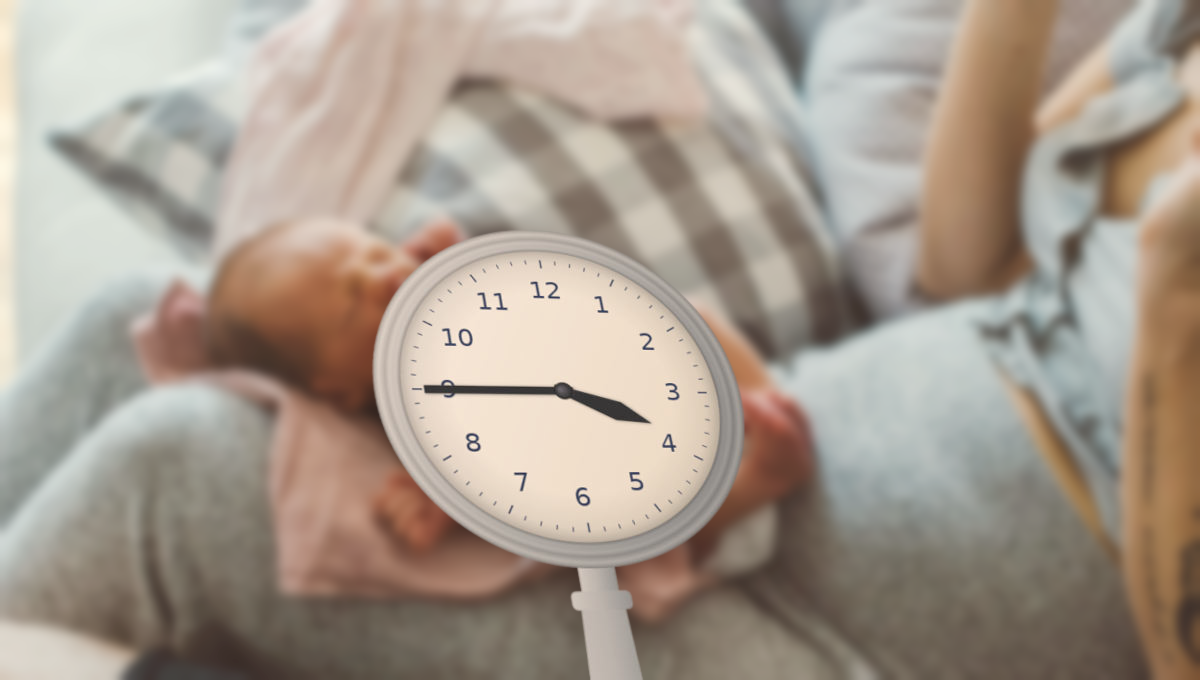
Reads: 3:45
